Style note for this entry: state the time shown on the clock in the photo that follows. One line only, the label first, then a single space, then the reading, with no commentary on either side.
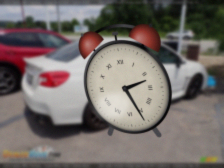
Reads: 2:26
